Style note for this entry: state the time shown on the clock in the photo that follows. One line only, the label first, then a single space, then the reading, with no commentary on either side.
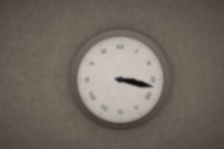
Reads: 3:17
